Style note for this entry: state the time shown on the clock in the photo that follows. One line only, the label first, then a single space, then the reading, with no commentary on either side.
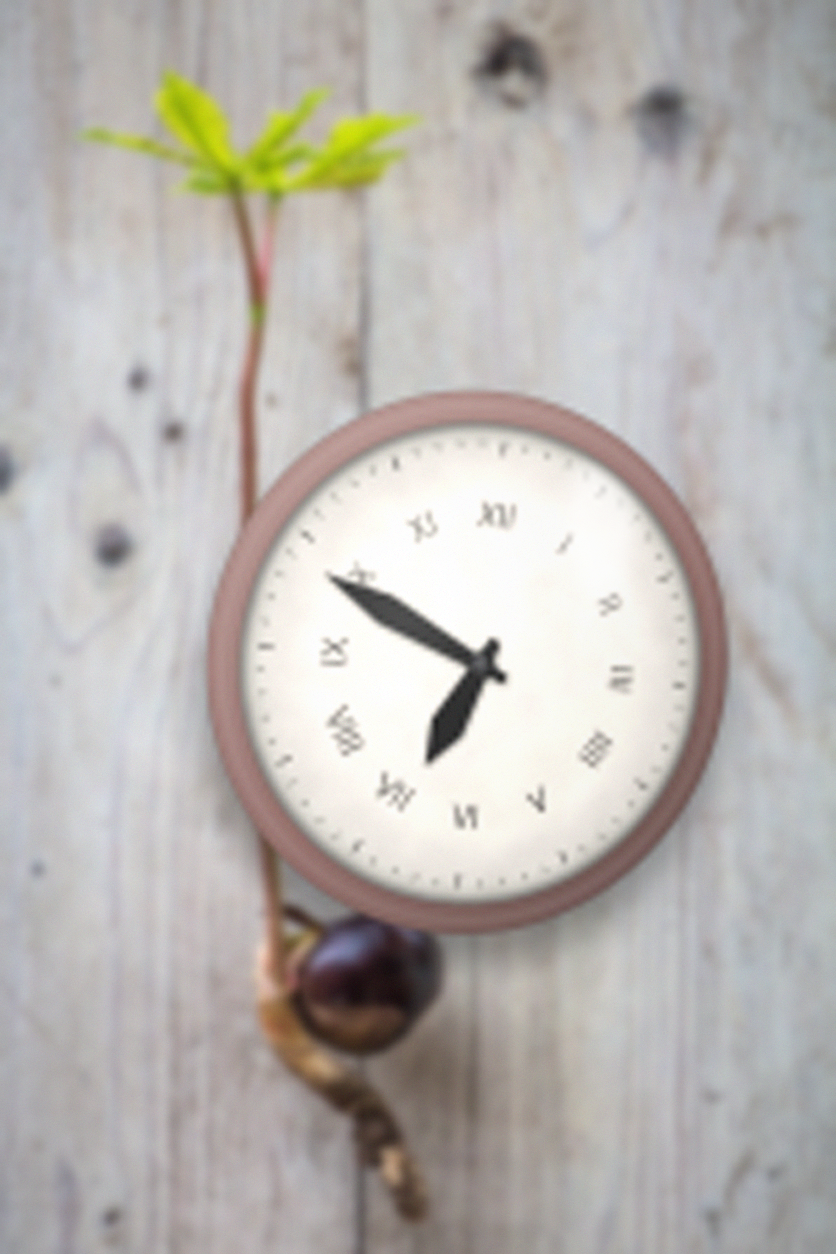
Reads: 6:49
